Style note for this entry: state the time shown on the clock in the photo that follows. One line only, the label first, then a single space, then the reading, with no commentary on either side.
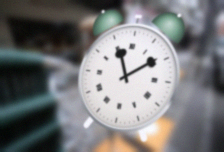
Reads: 11:09
